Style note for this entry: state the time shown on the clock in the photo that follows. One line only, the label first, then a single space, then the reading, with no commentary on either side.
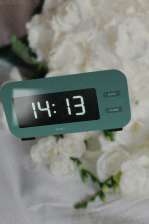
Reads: 14:13
